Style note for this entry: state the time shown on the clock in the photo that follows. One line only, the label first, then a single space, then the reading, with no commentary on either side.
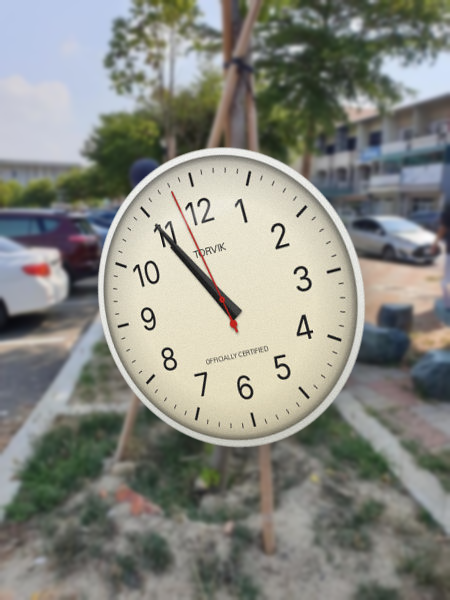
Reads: 10:54:58
